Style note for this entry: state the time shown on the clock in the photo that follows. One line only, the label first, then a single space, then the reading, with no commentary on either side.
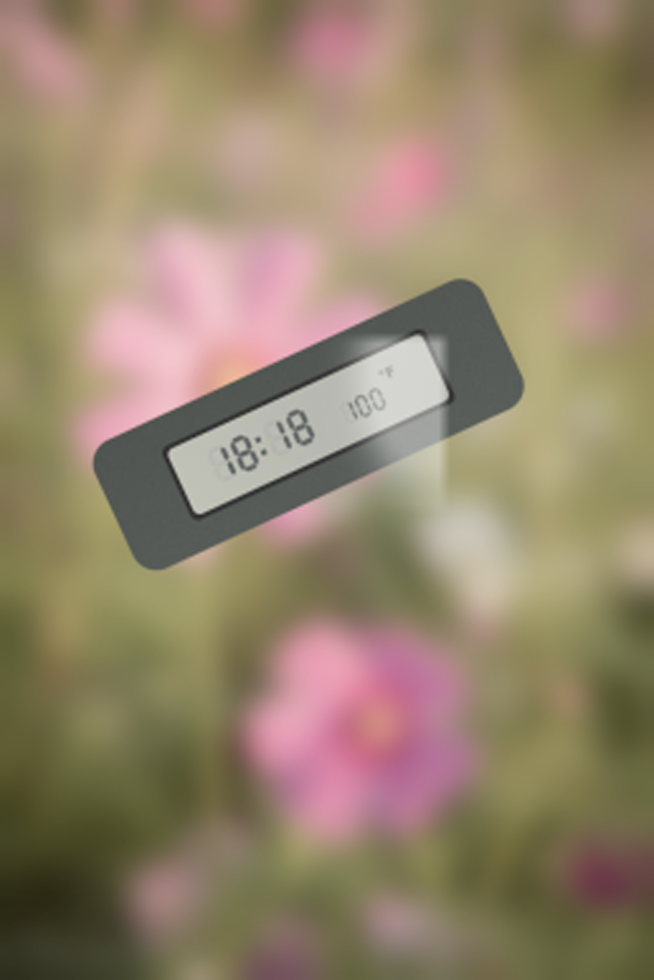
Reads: 18:18
